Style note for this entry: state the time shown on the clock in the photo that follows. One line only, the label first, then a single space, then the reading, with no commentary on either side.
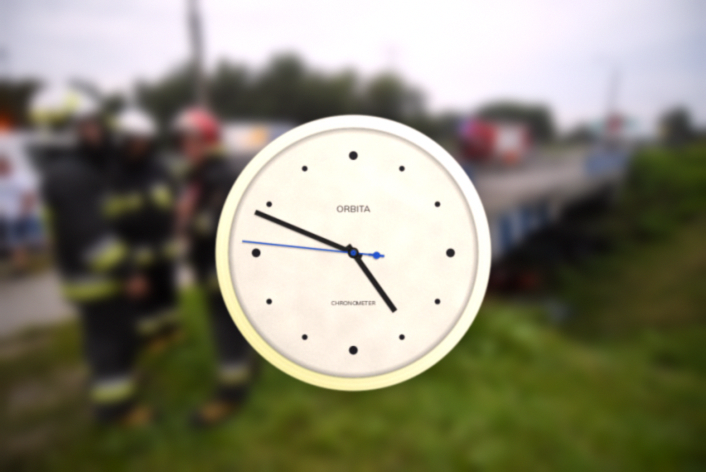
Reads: 4:48:46
